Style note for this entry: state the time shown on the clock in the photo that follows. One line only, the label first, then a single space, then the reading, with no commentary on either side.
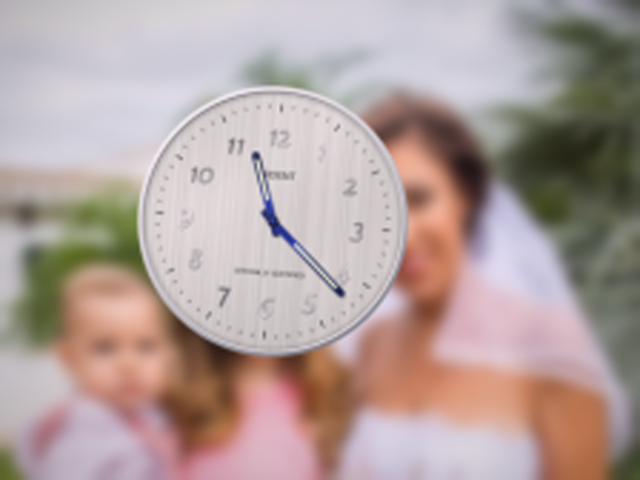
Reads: 11:22
